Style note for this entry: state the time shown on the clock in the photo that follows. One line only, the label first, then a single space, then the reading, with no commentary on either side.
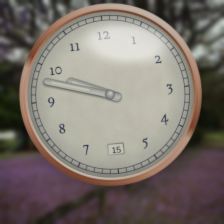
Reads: 9:48
